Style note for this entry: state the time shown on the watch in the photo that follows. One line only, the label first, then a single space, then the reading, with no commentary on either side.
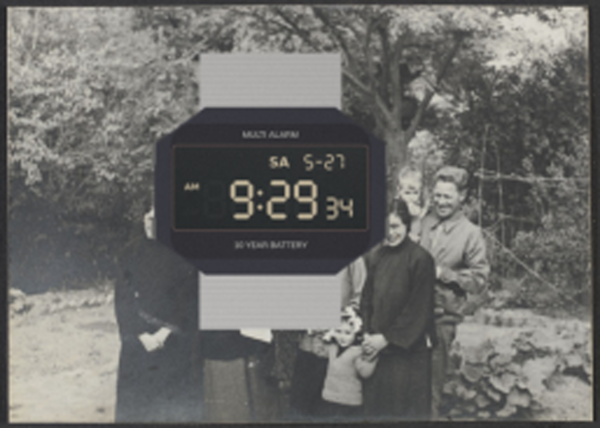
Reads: 9:29:34
